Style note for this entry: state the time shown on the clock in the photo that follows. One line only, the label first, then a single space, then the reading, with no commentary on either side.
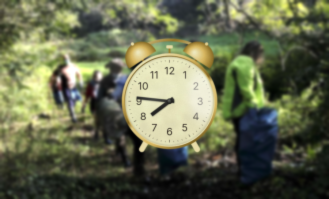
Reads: 7:46
